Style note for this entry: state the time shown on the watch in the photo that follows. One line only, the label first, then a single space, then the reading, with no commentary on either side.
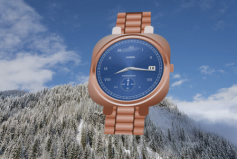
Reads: 8:16
